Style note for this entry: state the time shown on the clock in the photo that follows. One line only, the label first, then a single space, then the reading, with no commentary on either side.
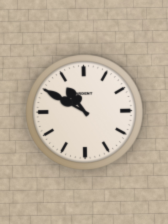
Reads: 10:50
